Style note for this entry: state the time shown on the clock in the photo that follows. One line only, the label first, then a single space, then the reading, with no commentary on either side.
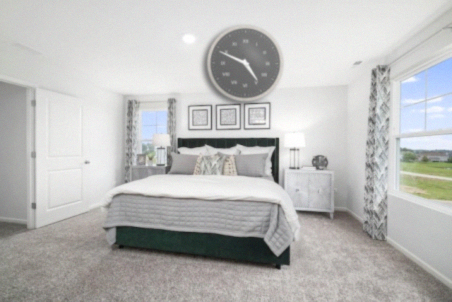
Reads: 4:49
